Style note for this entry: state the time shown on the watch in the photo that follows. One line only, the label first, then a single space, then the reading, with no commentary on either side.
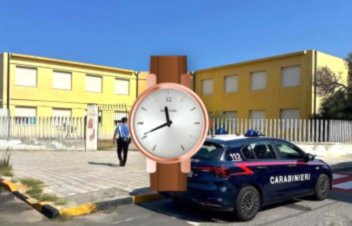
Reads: 11:41
